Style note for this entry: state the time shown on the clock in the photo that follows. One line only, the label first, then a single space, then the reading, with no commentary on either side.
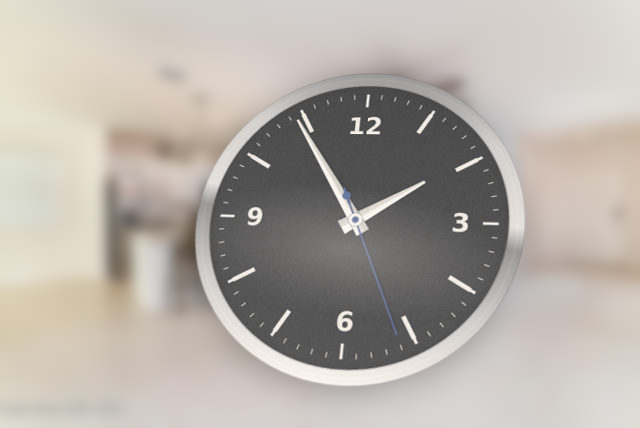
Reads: 1:54:26
